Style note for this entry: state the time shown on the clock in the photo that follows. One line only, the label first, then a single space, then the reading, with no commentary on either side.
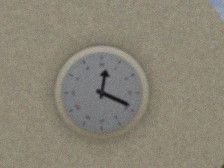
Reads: 12:19
